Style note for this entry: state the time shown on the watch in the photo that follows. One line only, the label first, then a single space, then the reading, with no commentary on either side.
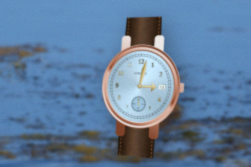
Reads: 3:02
